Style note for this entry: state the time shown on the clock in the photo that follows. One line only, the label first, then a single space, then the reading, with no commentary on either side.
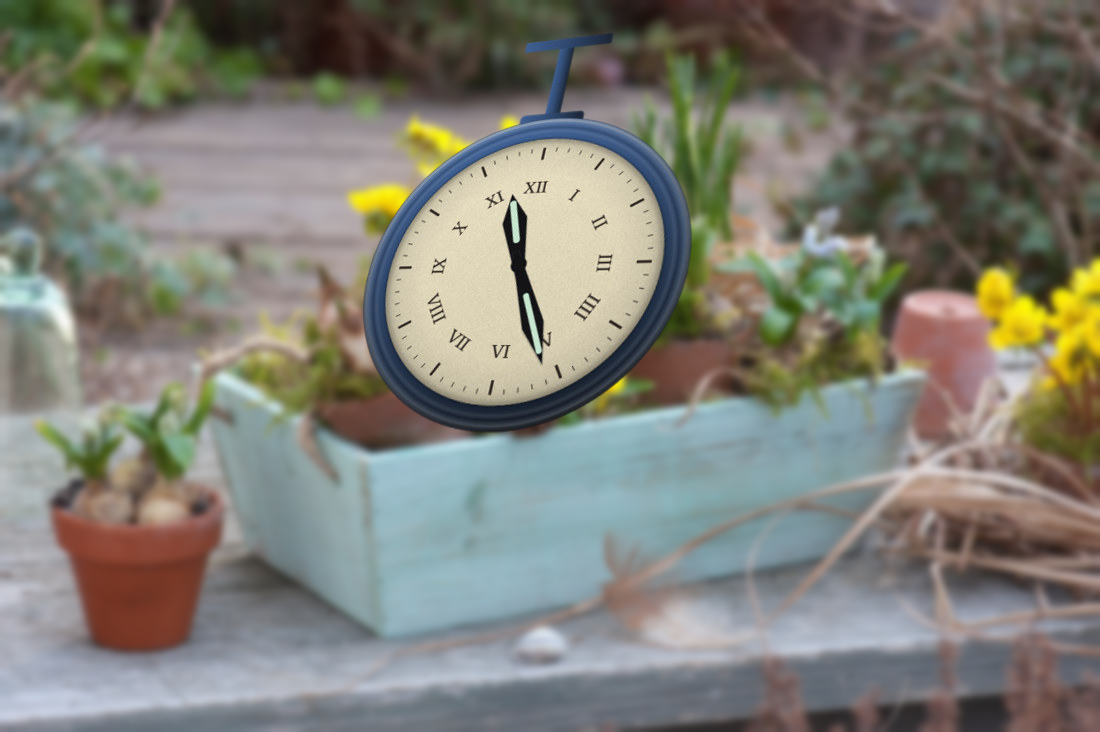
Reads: 11:26
